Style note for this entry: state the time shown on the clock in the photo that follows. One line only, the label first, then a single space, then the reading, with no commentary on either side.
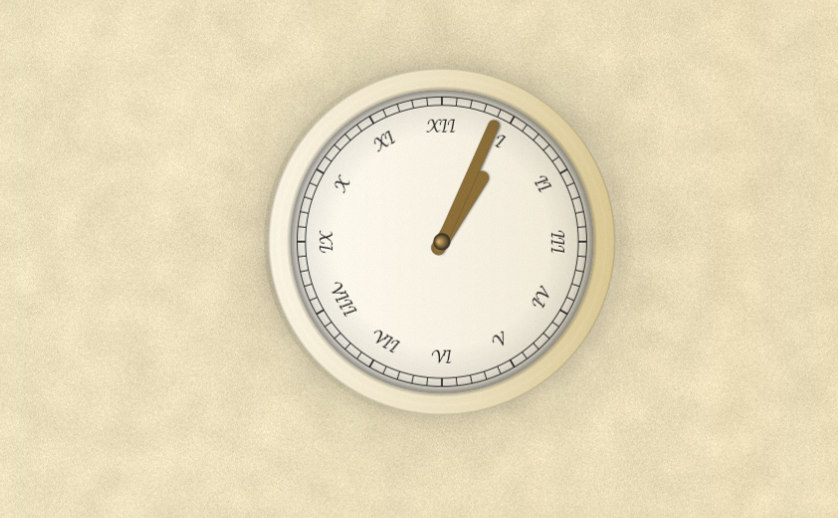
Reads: 1:04
